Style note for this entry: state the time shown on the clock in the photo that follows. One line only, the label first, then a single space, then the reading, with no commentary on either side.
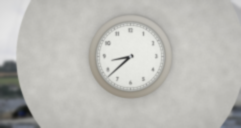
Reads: 8:38
